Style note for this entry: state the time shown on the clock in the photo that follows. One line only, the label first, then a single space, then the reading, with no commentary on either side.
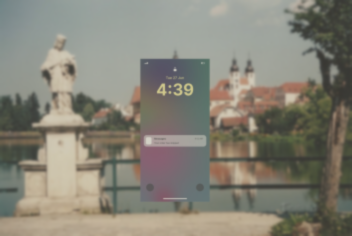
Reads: 4:39
